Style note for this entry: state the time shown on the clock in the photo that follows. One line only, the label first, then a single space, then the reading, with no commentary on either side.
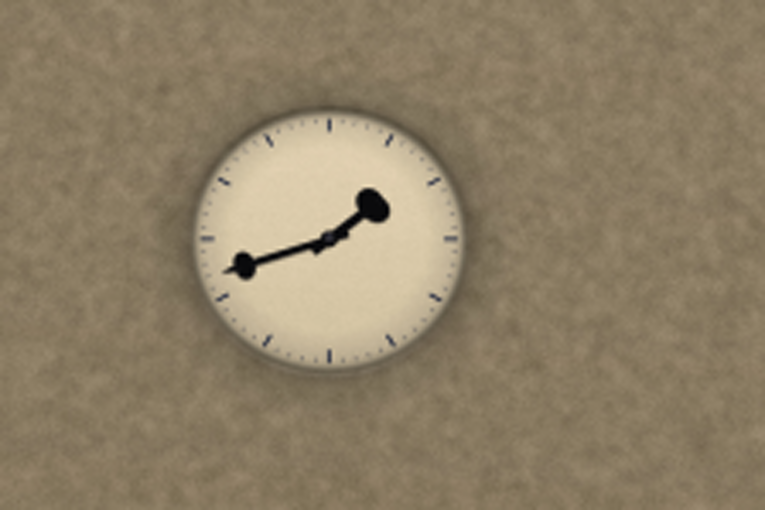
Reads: 1:42
